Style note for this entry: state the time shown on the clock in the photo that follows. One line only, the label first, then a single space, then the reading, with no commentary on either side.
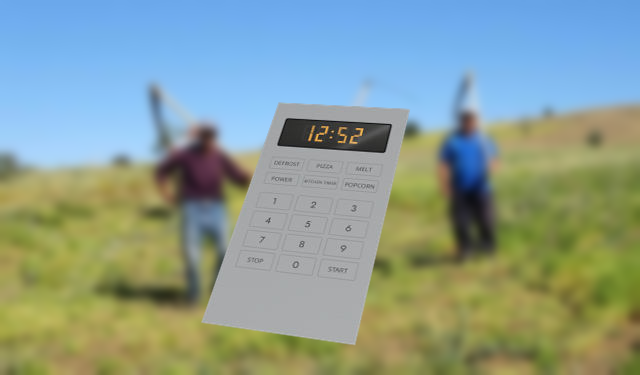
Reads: 12:52
